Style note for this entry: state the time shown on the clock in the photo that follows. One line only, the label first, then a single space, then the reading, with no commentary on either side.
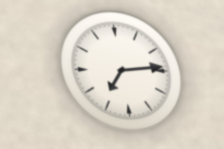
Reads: 7:14
